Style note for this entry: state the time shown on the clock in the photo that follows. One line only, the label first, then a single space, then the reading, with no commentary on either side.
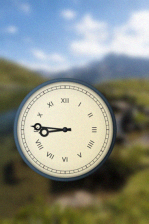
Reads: 8:46
